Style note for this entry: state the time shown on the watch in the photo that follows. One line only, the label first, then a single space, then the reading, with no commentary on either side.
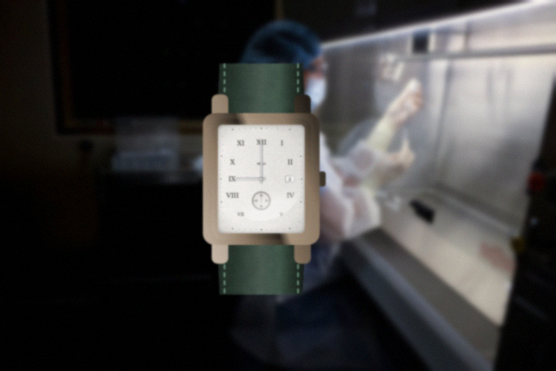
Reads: 9:00
